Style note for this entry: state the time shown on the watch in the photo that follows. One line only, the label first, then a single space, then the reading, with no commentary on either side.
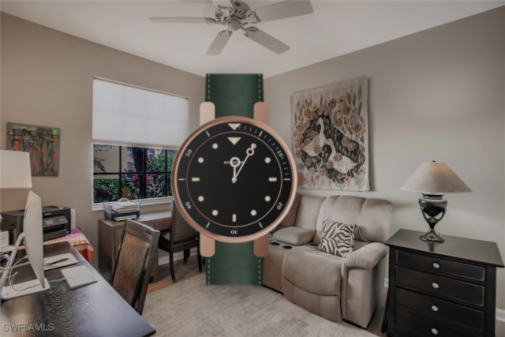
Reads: 12:05
